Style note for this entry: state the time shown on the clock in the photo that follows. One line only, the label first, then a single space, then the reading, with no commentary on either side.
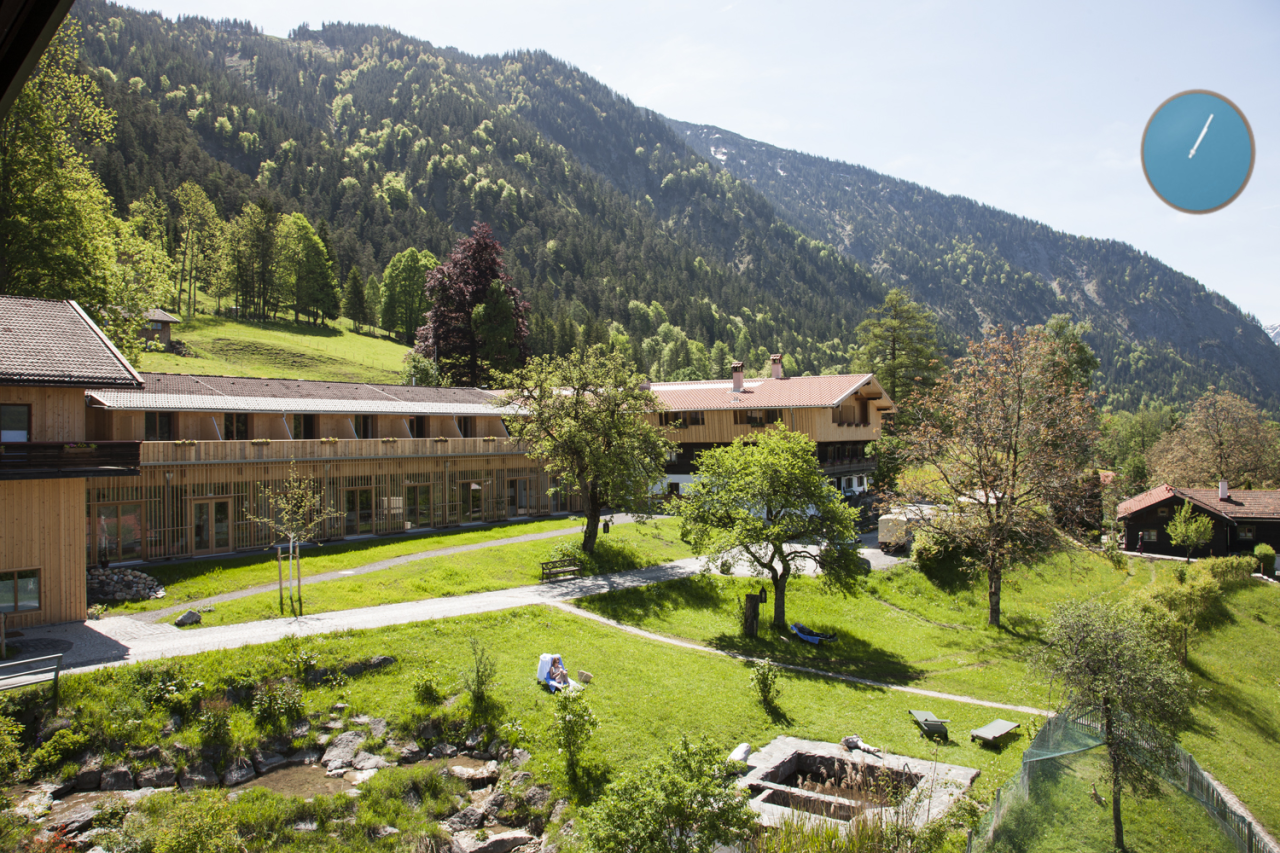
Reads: 1:05
